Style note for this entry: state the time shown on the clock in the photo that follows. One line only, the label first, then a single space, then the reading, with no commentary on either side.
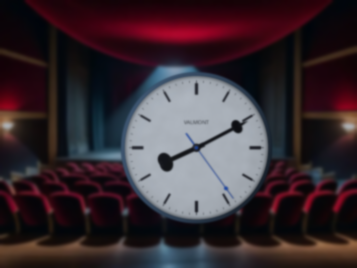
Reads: 8:10:24
